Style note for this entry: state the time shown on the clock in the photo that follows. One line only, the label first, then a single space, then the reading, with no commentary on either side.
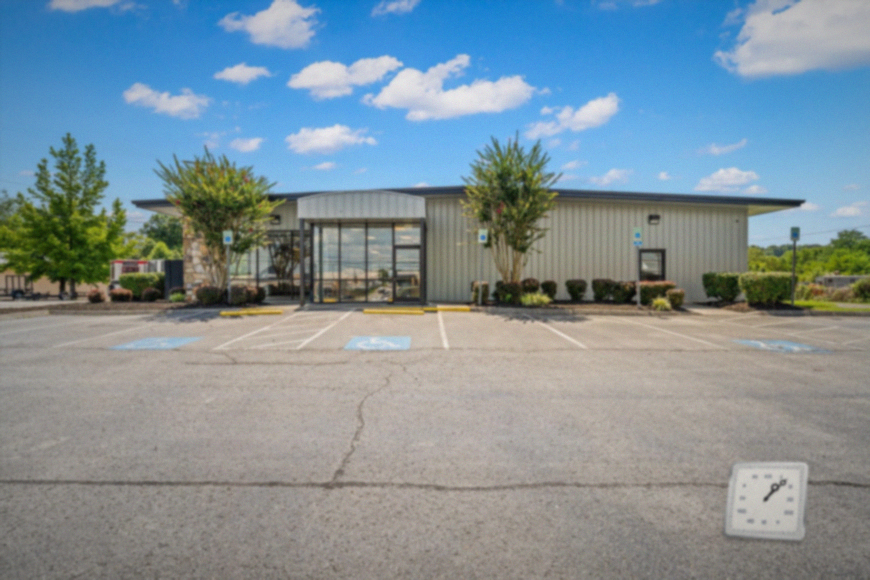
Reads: 1:07
